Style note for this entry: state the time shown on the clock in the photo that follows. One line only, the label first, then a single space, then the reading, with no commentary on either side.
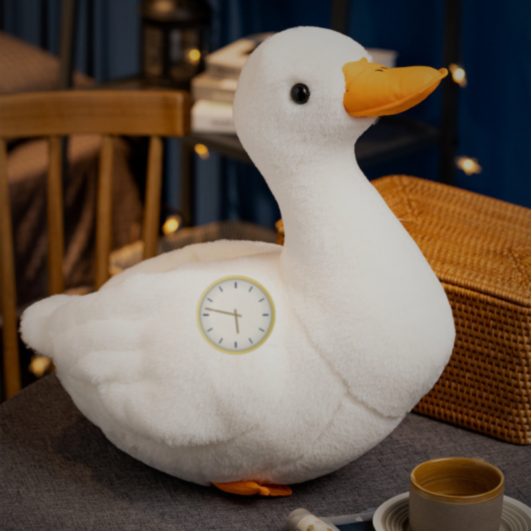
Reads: 5:47
